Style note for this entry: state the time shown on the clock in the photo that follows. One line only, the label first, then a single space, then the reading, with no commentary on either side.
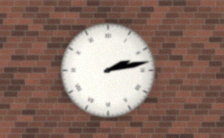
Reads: 2:13
